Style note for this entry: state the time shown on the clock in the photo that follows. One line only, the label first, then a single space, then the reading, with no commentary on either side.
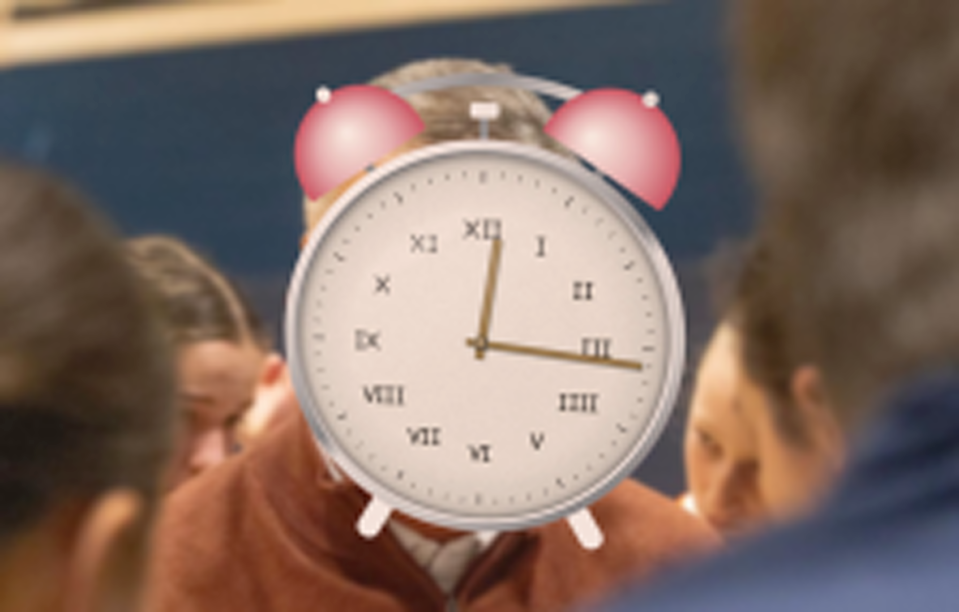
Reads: 12:16
